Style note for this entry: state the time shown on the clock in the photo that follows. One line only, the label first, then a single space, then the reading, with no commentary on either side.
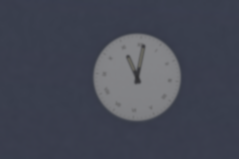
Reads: 11:01
